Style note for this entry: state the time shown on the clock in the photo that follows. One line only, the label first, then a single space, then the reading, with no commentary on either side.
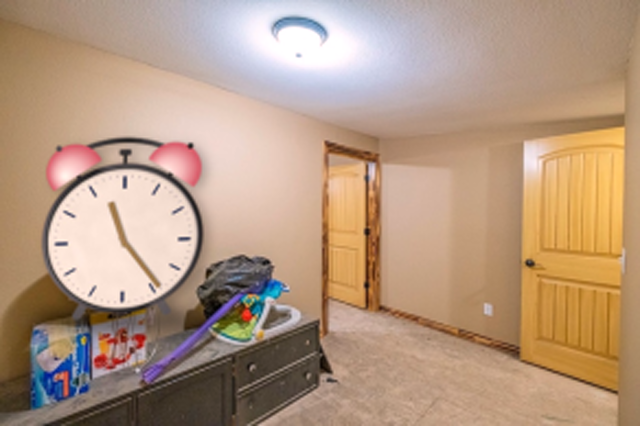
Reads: 11:24
